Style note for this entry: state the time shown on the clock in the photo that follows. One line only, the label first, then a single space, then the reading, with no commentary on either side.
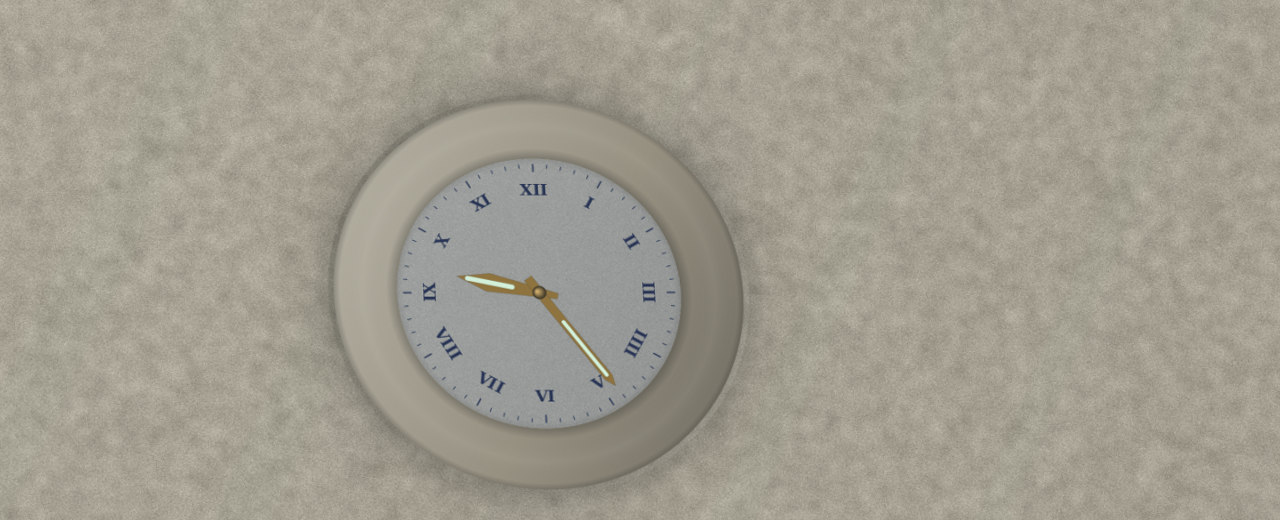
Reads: 9:24
